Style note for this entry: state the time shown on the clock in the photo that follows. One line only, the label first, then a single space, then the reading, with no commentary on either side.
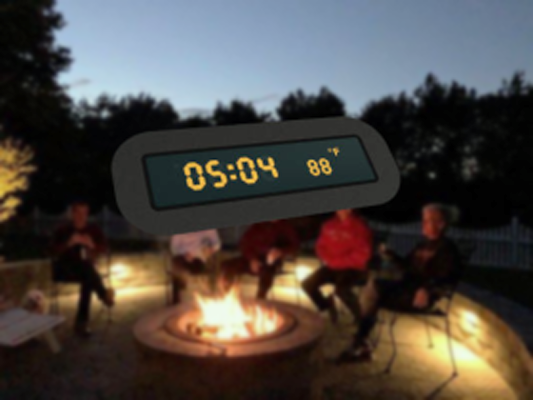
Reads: 5:04
